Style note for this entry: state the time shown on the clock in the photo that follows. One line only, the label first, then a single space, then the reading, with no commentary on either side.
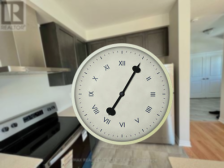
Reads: 7:05
